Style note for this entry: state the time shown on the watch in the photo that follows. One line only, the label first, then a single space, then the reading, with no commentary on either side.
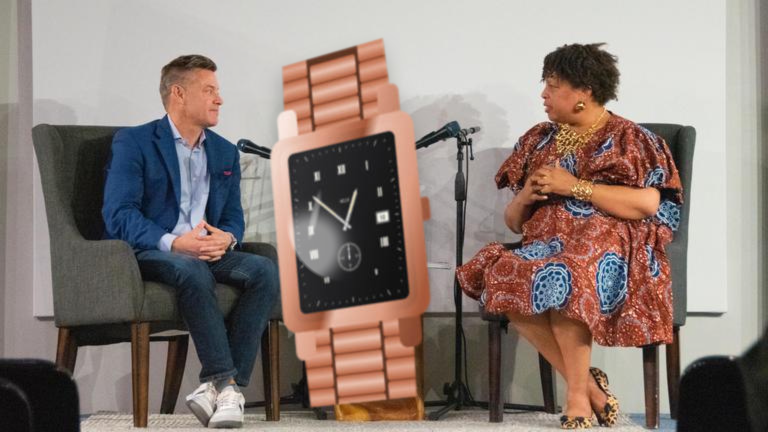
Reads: 12:52
